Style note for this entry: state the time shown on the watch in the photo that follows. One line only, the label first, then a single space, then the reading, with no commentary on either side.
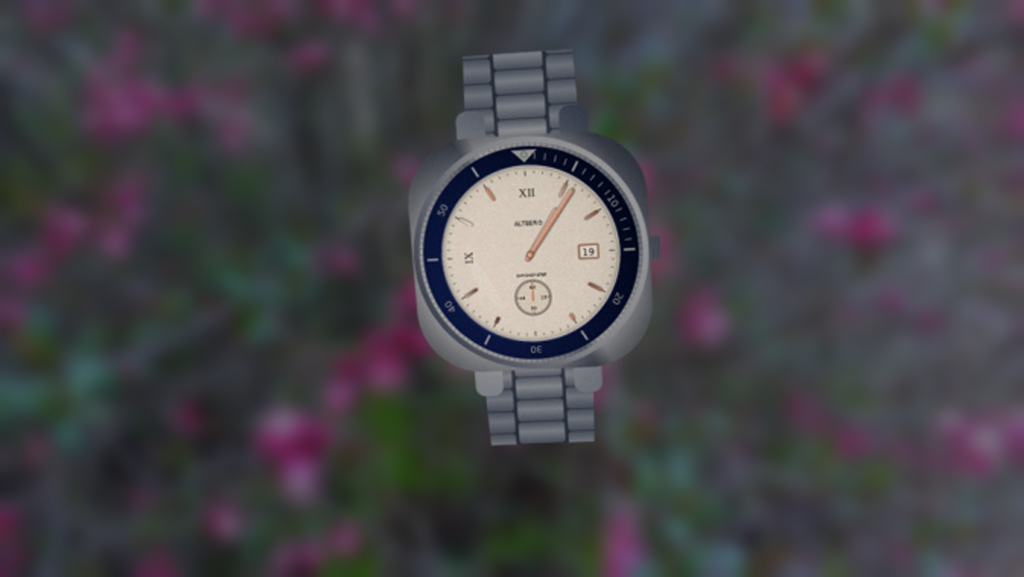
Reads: 1:06
